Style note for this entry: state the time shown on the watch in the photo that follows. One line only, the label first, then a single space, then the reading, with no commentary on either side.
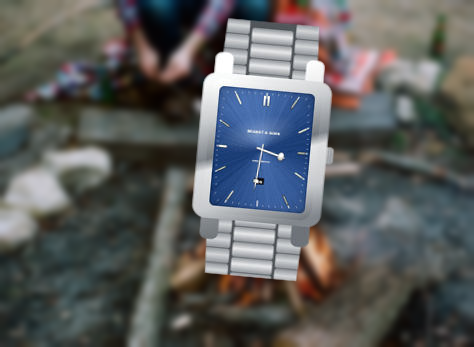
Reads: 3:31
